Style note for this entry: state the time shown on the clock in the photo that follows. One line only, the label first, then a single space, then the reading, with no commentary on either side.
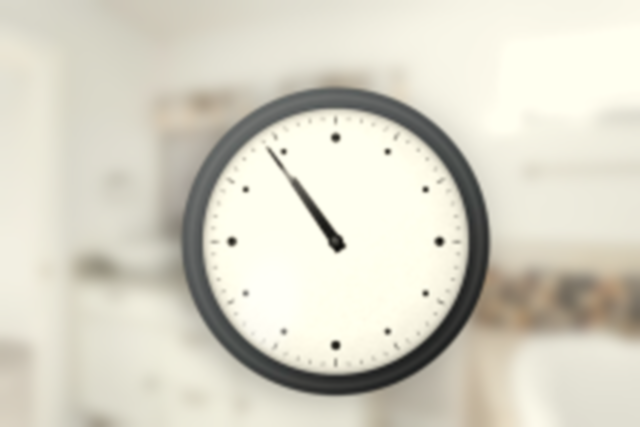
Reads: 10:54
